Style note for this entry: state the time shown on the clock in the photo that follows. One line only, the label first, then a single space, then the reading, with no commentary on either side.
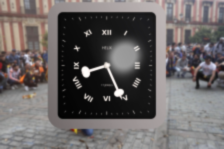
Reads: 8:26
